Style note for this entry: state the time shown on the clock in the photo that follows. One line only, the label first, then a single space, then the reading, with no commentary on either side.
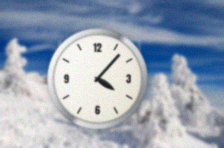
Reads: 4:07
